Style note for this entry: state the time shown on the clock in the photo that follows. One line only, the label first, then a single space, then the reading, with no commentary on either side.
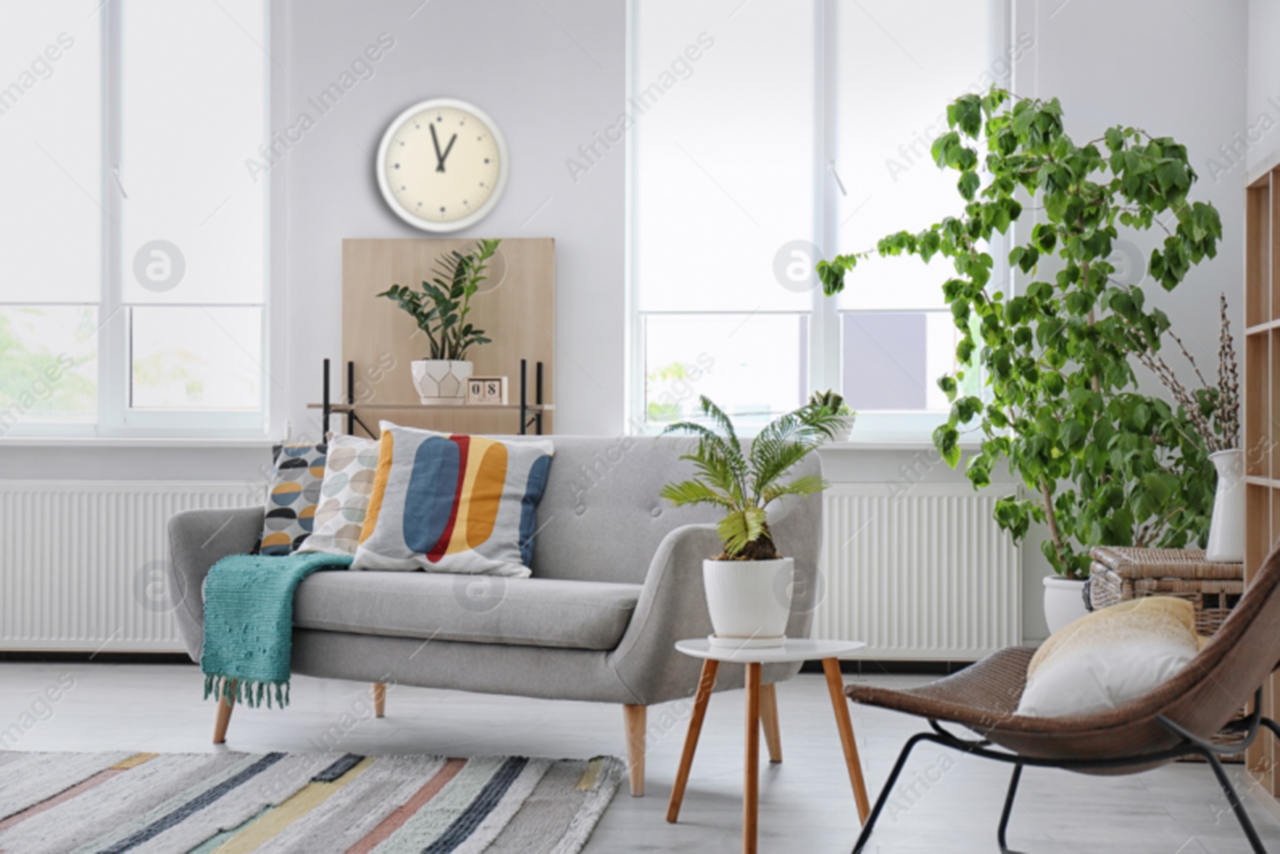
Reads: 12:58
